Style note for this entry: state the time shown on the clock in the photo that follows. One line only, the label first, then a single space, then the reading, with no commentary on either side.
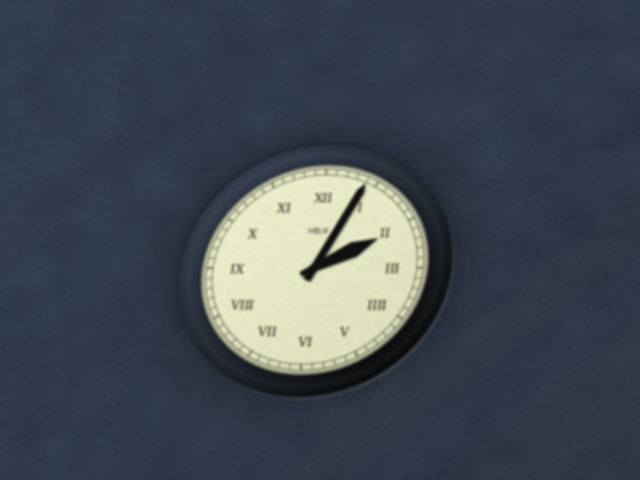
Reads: 2:04
